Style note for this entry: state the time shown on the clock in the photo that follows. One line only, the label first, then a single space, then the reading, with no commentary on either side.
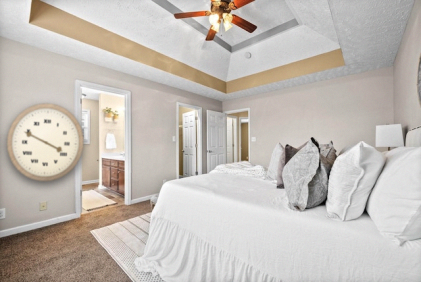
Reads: 3:49
